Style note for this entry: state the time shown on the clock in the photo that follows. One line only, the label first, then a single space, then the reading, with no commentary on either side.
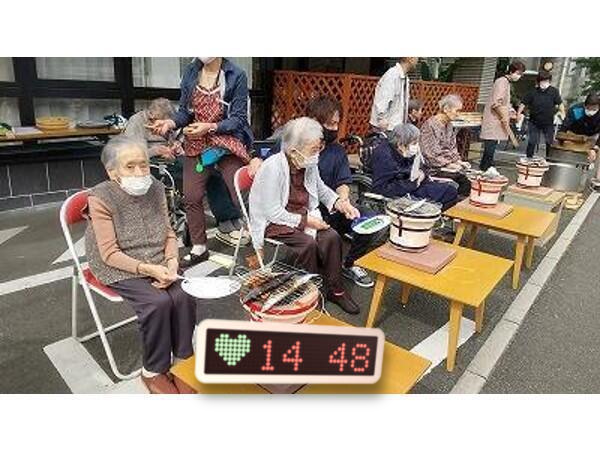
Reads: 14:48
